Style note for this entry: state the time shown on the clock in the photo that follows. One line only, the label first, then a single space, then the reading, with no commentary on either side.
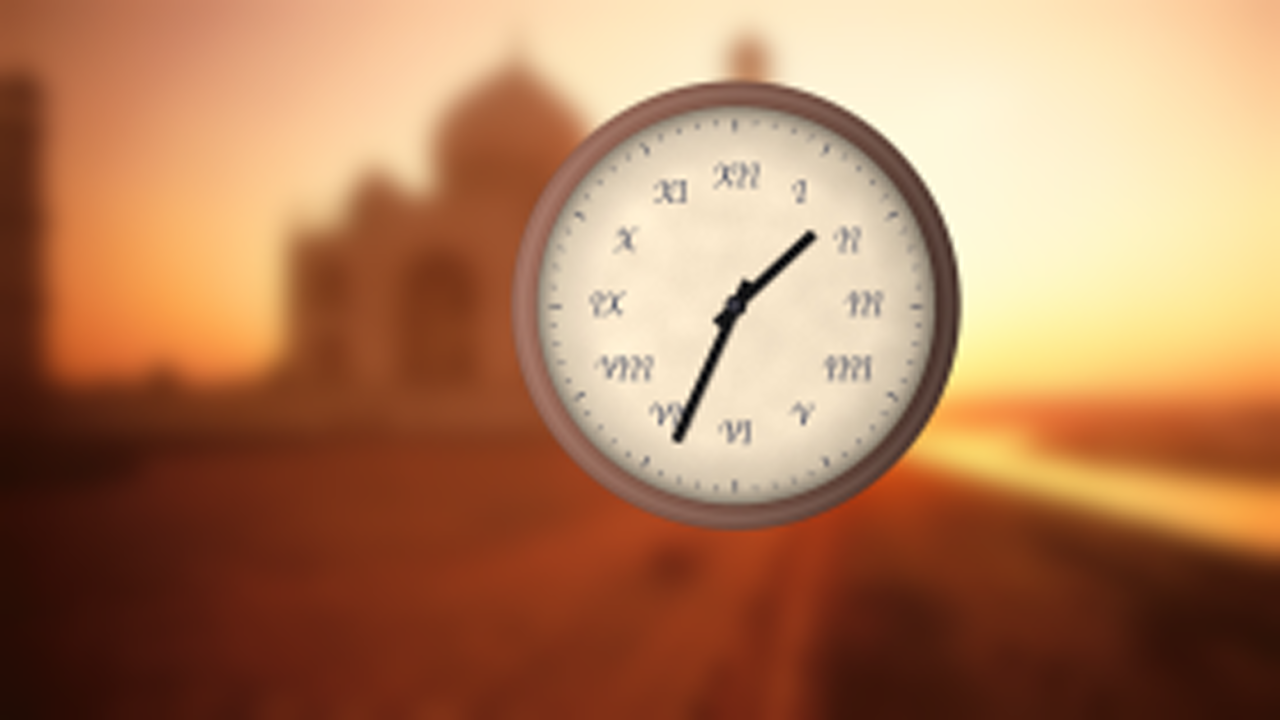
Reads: 1:34
